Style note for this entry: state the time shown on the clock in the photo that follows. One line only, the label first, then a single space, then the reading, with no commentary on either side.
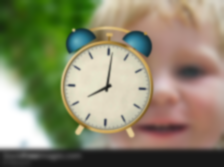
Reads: 8:01
